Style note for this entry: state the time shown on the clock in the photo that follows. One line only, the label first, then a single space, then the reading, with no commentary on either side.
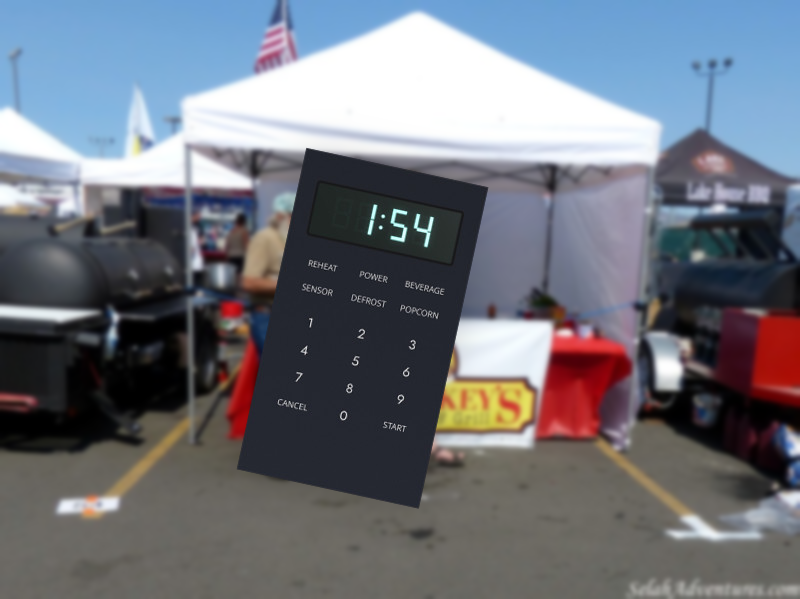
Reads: 1:54
